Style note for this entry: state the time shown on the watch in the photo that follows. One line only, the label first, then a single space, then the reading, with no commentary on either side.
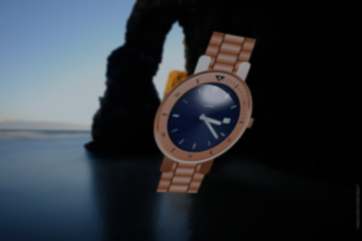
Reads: 3:22
